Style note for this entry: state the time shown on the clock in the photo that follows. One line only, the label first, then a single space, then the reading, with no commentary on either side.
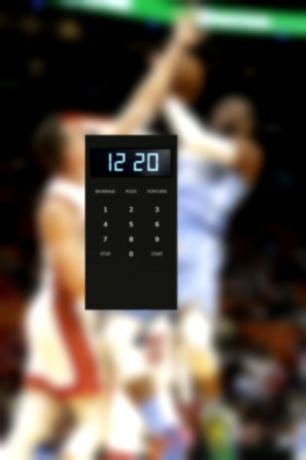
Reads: 12:20
